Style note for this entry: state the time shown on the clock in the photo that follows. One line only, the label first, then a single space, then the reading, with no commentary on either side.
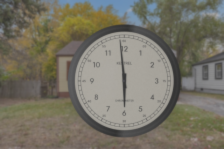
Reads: 5:59
